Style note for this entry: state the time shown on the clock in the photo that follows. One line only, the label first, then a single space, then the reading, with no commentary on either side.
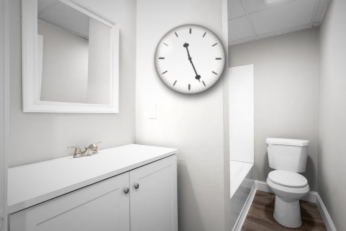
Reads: 11:26
